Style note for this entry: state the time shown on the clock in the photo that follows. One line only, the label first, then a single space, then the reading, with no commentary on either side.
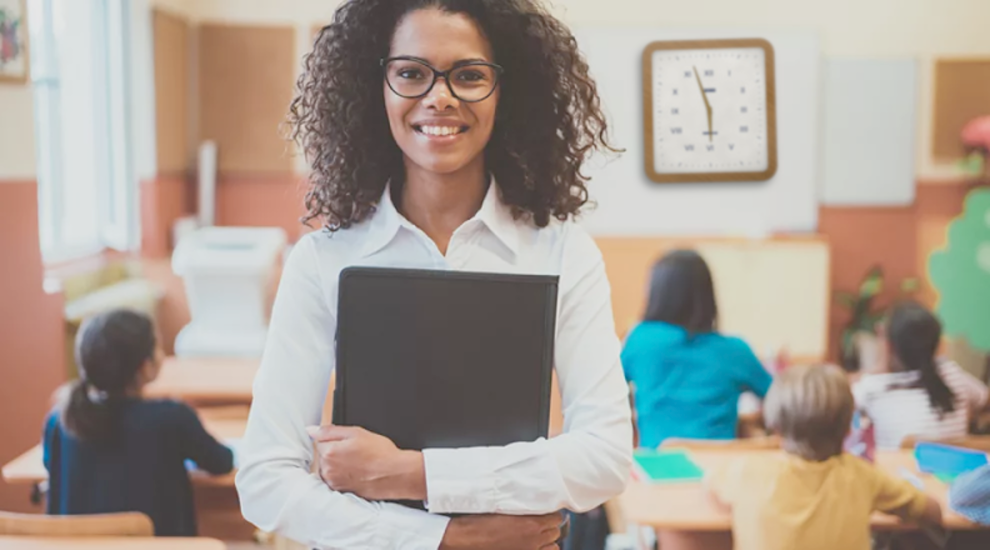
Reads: 5:57
